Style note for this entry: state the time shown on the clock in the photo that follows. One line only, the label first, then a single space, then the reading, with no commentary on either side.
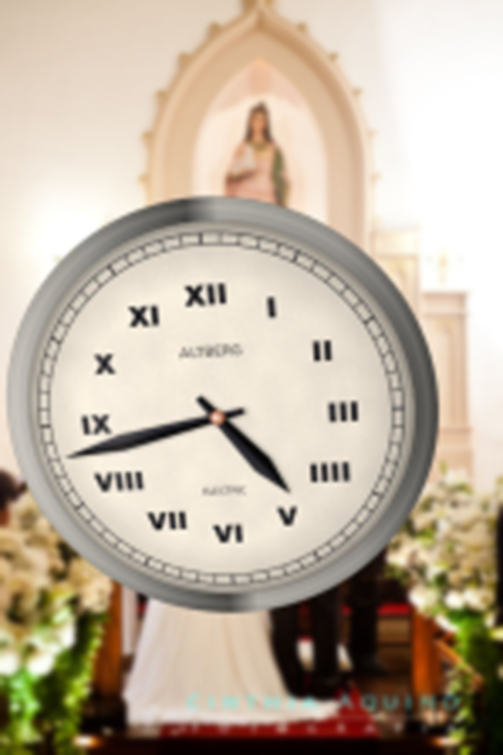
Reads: 4:43
